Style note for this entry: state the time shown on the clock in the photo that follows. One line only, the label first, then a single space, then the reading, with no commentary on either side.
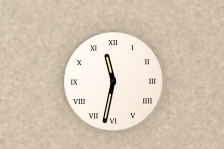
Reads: 11:32
